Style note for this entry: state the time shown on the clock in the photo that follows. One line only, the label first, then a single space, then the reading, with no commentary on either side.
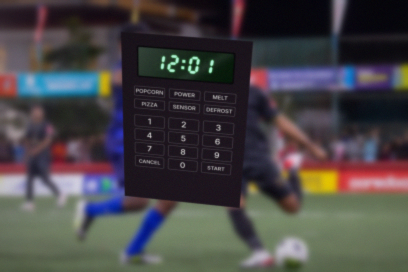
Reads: 12:01
